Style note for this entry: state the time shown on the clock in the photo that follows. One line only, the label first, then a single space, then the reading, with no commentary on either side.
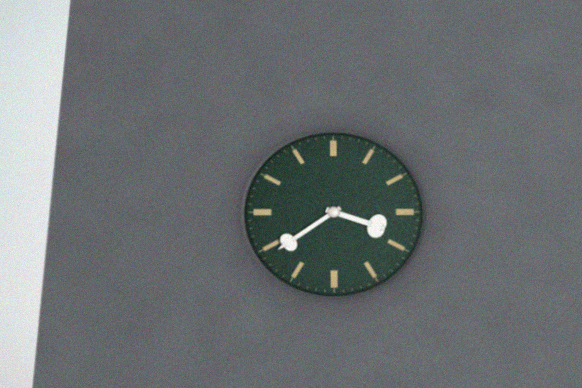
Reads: 3:39
